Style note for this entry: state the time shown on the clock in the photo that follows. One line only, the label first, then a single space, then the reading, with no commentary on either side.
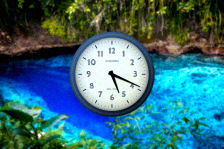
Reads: 5:19
